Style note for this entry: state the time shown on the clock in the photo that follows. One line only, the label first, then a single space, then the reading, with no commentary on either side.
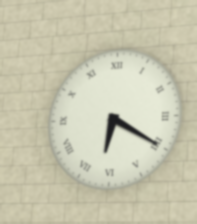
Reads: 6:20
